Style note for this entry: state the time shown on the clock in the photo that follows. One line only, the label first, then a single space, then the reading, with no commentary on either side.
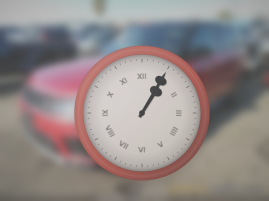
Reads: 1:05
